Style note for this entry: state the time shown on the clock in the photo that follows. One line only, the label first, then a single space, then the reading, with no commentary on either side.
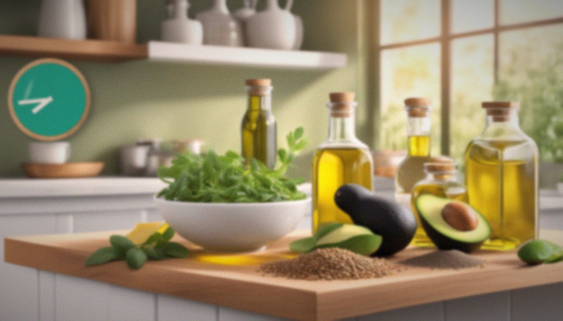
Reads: 7:44
